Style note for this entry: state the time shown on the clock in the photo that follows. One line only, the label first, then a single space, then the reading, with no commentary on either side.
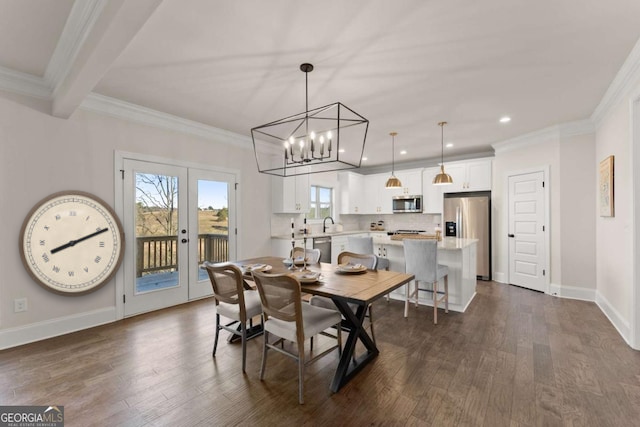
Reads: 8:11
